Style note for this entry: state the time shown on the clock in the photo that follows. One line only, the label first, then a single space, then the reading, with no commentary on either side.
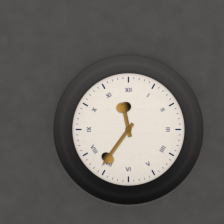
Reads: 11:36
